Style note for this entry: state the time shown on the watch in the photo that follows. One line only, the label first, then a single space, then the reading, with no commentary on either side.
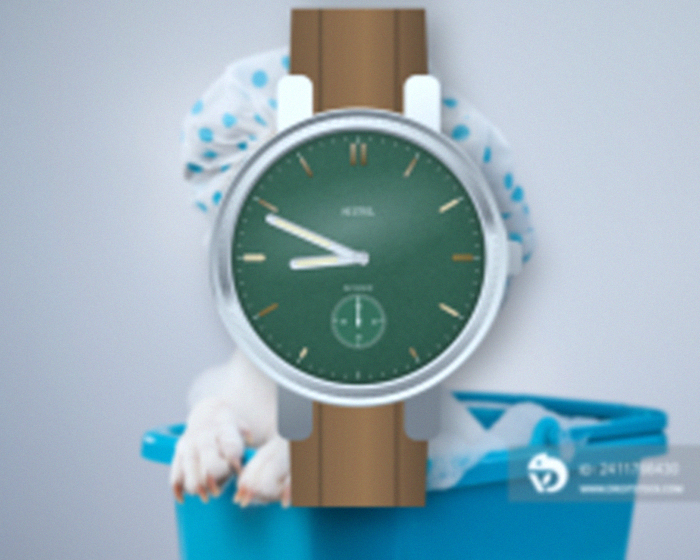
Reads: 8:49
